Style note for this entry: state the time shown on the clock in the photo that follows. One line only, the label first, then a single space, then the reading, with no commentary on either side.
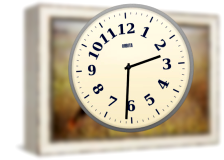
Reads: 2:31
